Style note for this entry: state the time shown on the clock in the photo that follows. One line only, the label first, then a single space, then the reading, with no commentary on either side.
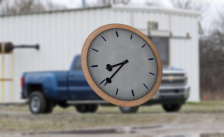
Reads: 8:39
